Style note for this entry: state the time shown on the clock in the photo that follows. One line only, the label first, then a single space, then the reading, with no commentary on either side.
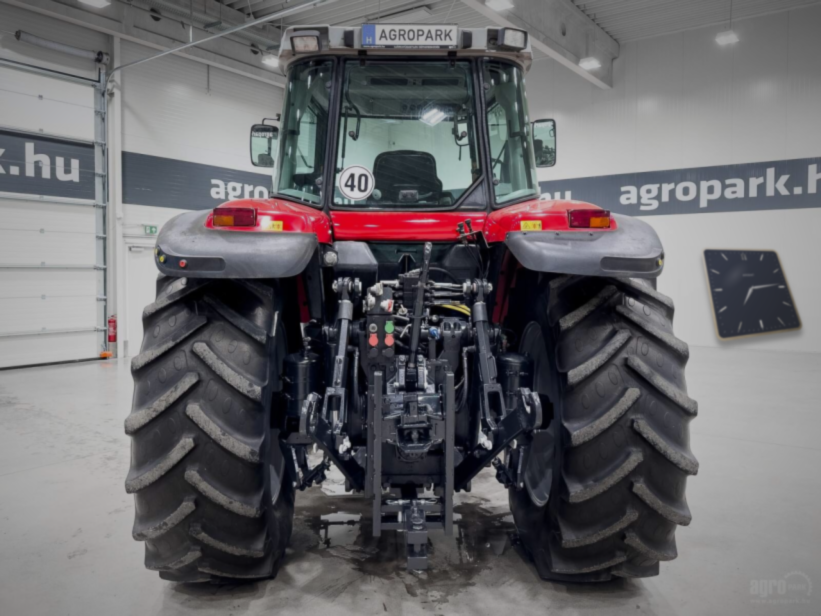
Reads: 7:14
